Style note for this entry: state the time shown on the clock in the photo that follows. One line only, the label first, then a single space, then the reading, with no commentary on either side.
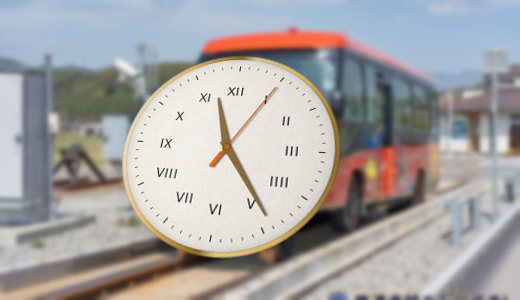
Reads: 11:24:05
